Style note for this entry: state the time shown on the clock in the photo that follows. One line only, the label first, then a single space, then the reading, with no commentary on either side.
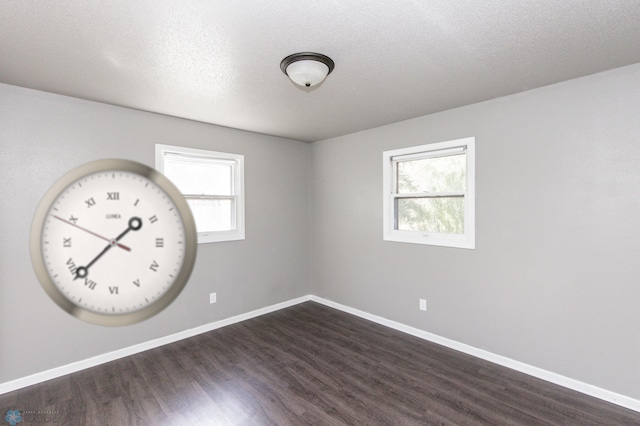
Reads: 1:37:49
